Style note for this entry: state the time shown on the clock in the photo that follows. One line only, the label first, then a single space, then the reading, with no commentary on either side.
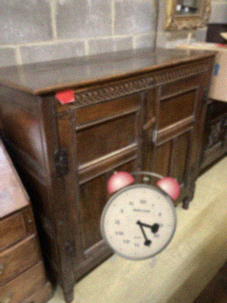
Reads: 3:25
